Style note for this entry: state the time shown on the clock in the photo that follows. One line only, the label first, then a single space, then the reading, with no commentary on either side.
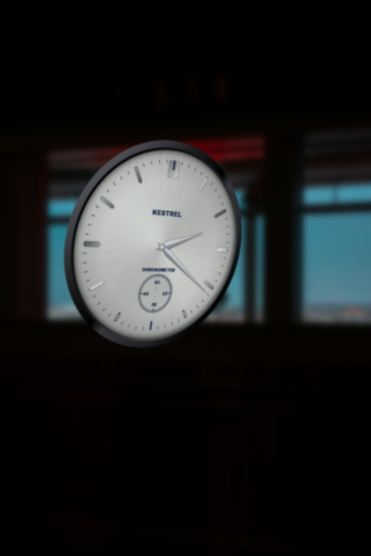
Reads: 2:21
